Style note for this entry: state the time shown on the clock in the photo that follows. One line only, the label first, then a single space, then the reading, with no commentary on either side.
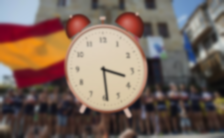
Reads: 3:29
